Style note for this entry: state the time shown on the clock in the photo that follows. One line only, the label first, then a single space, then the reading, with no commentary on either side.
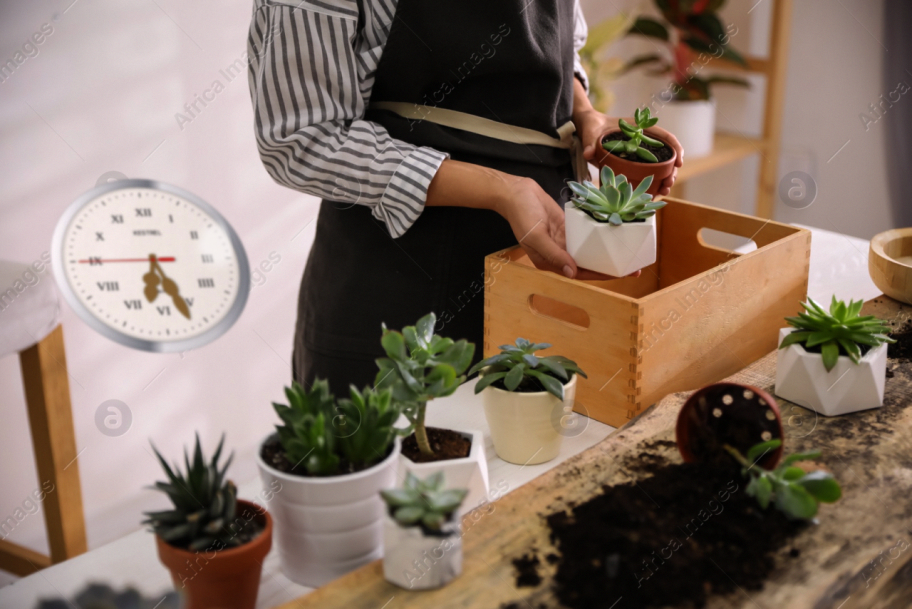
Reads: 6:26:45
